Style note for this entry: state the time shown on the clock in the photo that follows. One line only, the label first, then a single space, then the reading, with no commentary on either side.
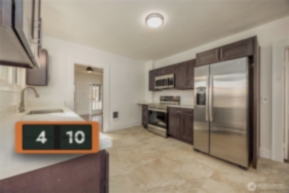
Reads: 4:10
